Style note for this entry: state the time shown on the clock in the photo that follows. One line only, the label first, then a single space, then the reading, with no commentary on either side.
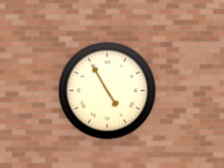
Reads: 4:55
